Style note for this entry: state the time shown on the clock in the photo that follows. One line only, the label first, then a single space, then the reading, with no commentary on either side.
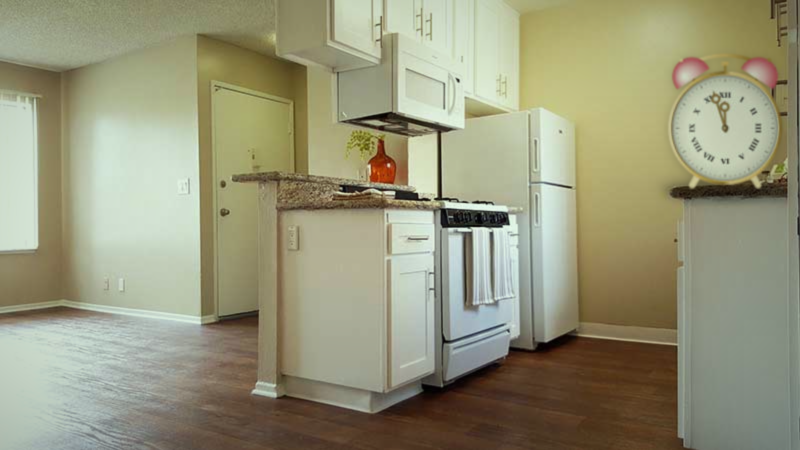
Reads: 11:57
